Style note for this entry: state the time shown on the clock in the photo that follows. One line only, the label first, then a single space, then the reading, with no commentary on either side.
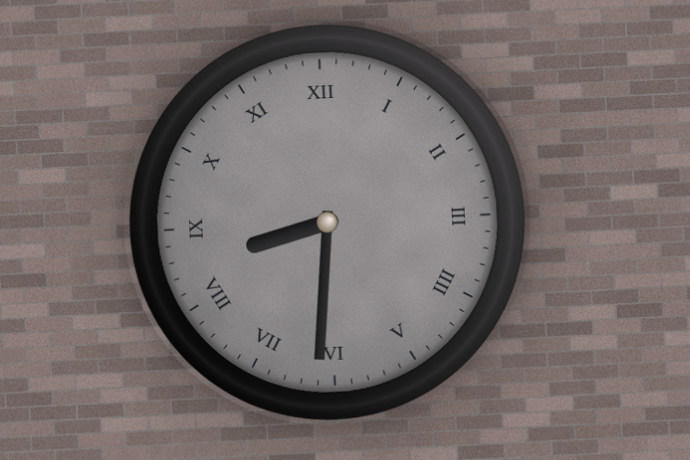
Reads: 8:31
